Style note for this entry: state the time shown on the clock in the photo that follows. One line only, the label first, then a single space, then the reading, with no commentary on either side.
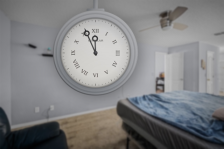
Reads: 11:56
